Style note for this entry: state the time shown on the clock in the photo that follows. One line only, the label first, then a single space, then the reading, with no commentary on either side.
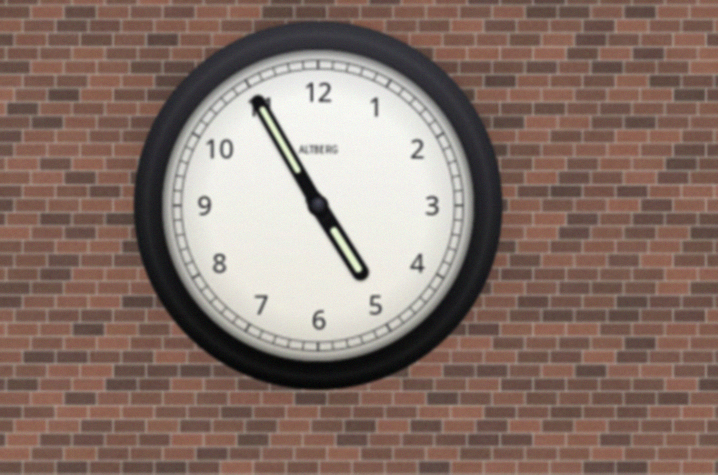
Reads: 4:55
